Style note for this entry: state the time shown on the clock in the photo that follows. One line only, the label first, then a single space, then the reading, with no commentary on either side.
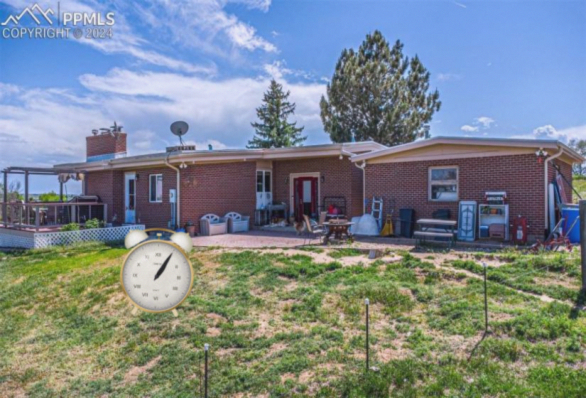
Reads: 1:05
